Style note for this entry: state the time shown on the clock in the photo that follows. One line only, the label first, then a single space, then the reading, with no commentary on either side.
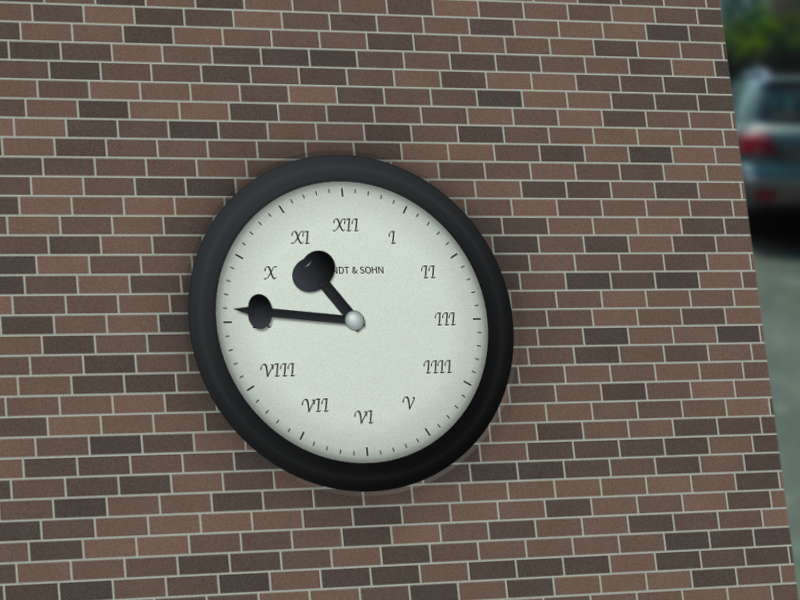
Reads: 10:46
